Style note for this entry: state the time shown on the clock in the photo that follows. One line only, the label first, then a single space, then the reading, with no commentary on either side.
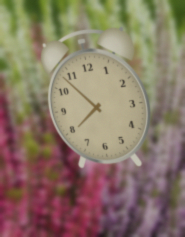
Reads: 7:53
